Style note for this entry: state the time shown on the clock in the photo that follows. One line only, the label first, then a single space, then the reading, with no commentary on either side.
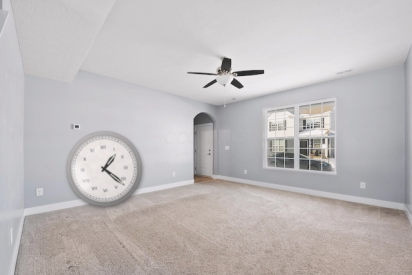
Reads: 1:22
